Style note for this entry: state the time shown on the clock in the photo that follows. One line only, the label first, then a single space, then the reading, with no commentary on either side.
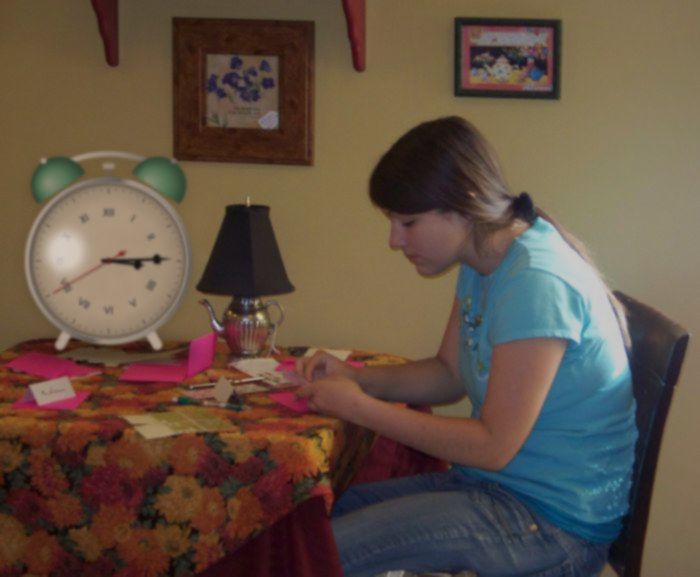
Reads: 3:14:40
